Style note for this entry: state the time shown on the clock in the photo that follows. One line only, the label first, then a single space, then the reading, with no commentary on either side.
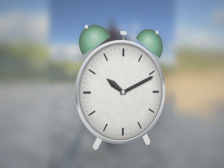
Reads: 10:11
